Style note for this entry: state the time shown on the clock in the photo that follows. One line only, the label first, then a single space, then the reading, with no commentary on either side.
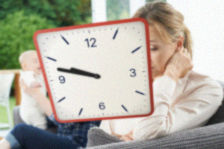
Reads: 9:48
